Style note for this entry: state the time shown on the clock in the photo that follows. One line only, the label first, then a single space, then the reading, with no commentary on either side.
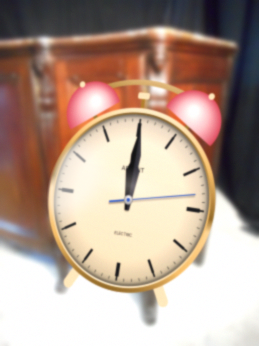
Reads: 12:00:13
